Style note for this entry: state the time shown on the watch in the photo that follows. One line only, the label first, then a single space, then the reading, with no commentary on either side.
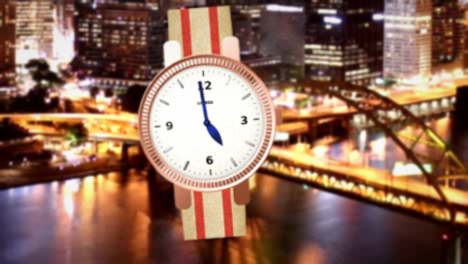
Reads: 4:59
